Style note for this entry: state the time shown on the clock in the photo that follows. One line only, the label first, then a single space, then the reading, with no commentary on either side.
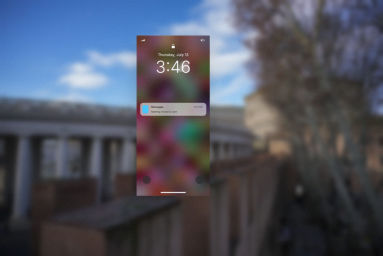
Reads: 3:46
